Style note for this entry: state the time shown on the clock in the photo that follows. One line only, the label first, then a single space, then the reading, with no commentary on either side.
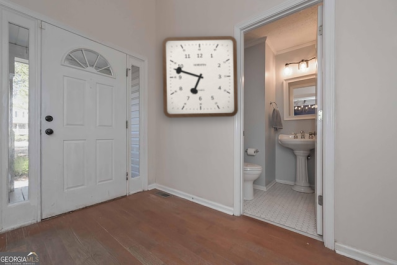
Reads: 6:48
